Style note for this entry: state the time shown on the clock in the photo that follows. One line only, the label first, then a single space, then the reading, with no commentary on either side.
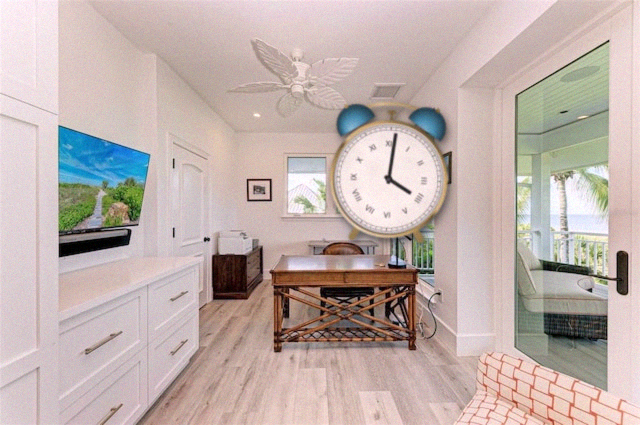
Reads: 4:01
